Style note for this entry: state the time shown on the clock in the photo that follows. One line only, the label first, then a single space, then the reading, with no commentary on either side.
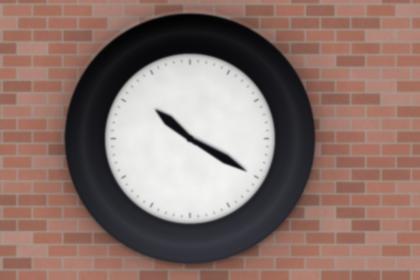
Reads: 10:20
